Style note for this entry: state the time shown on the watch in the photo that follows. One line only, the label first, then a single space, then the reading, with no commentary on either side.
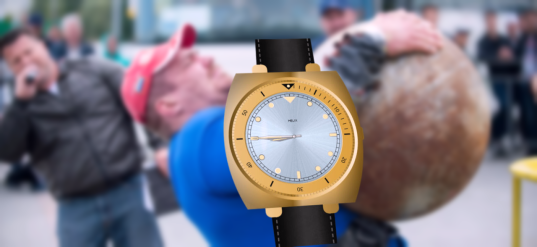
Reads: 8:45
